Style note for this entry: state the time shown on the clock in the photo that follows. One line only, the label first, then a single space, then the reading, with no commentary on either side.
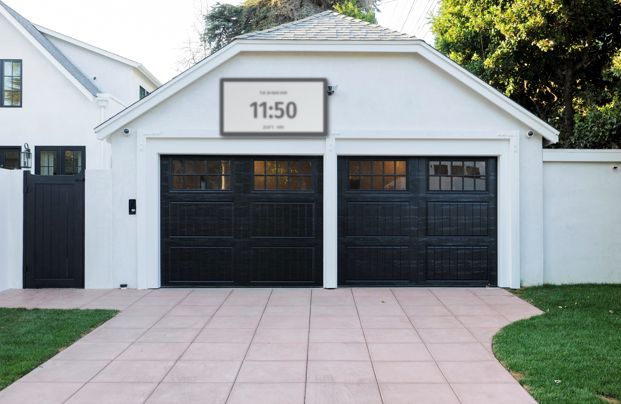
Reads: 11:50
